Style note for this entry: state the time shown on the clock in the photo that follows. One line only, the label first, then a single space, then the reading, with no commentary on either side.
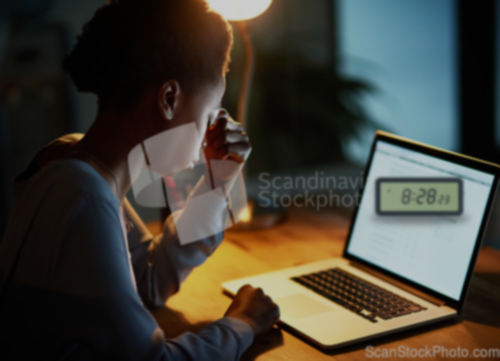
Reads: 8:28
